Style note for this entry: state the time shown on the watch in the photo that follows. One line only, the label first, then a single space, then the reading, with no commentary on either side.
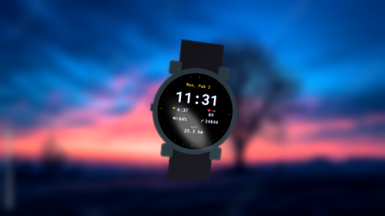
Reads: 11:31
